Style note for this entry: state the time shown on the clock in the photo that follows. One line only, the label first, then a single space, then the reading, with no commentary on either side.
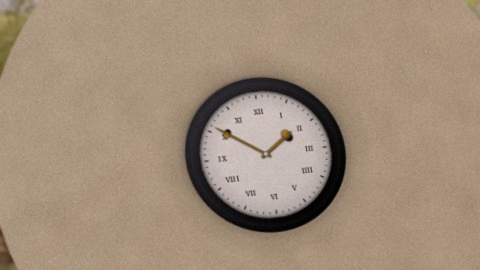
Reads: 1:51
